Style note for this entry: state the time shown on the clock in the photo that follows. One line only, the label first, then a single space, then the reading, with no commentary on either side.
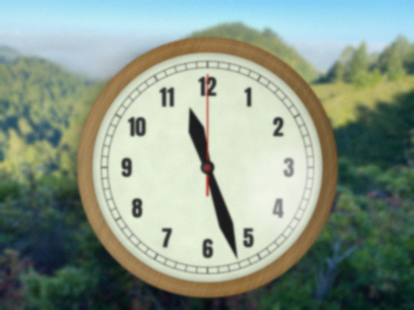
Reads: 11:27:00
